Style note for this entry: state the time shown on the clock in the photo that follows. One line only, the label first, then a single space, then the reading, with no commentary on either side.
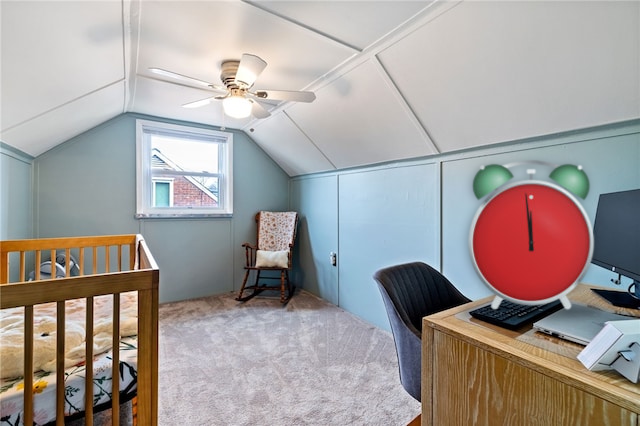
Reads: 11:59
